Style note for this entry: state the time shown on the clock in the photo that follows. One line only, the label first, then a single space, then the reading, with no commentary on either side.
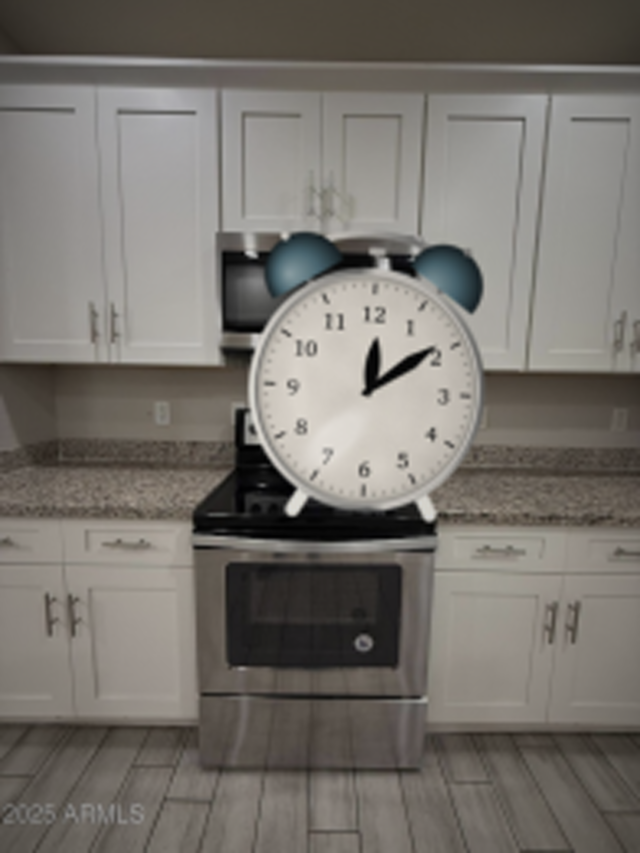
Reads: 12:09
